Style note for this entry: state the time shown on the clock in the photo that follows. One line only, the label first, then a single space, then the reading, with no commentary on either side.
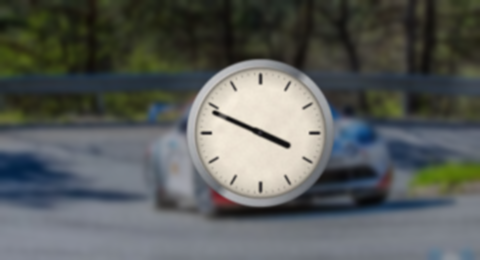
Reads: 3:49
